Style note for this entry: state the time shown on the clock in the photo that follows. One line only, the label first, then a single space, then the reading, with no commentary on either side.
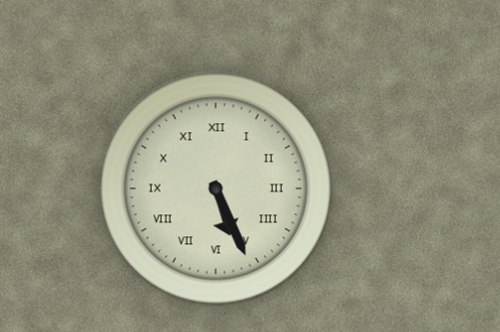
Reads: 5:26
